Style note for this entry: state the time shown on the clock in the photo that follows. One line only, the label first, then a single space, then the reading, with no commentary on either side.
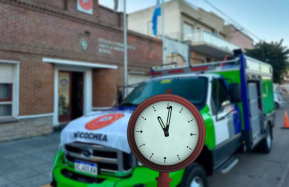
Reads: 11:01
